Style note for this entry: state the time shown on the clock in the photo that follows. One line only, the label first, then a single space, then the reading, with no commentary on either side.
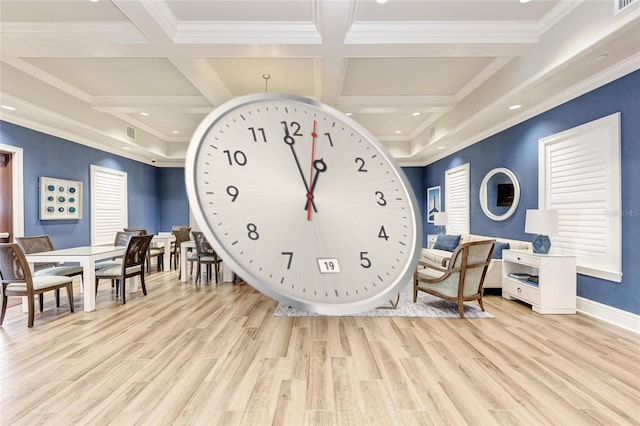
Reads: 12:59:03
